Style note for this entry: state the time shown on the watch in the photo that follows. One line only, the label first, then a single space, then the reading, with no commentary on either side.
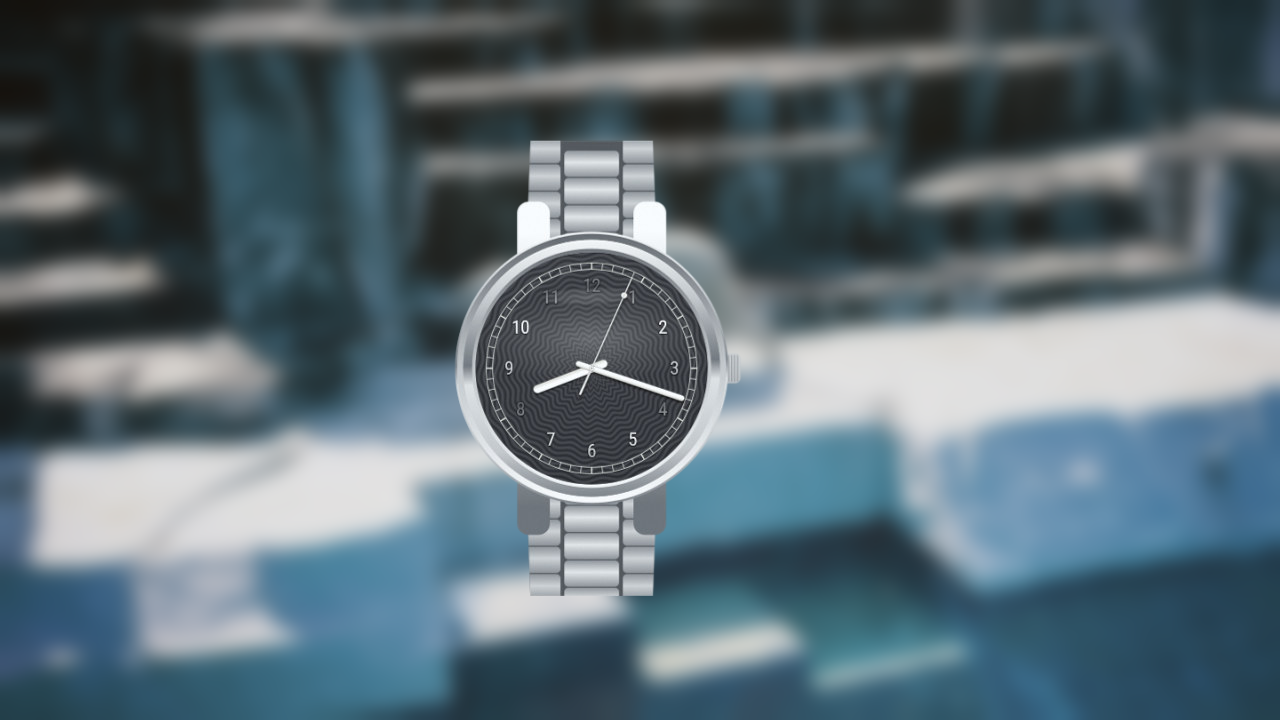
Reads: 8:18:04
